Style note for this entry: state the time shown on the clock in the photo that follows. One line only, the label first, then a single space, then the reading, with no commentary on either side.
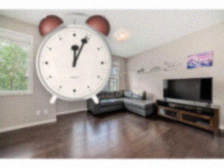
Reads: 12:04
